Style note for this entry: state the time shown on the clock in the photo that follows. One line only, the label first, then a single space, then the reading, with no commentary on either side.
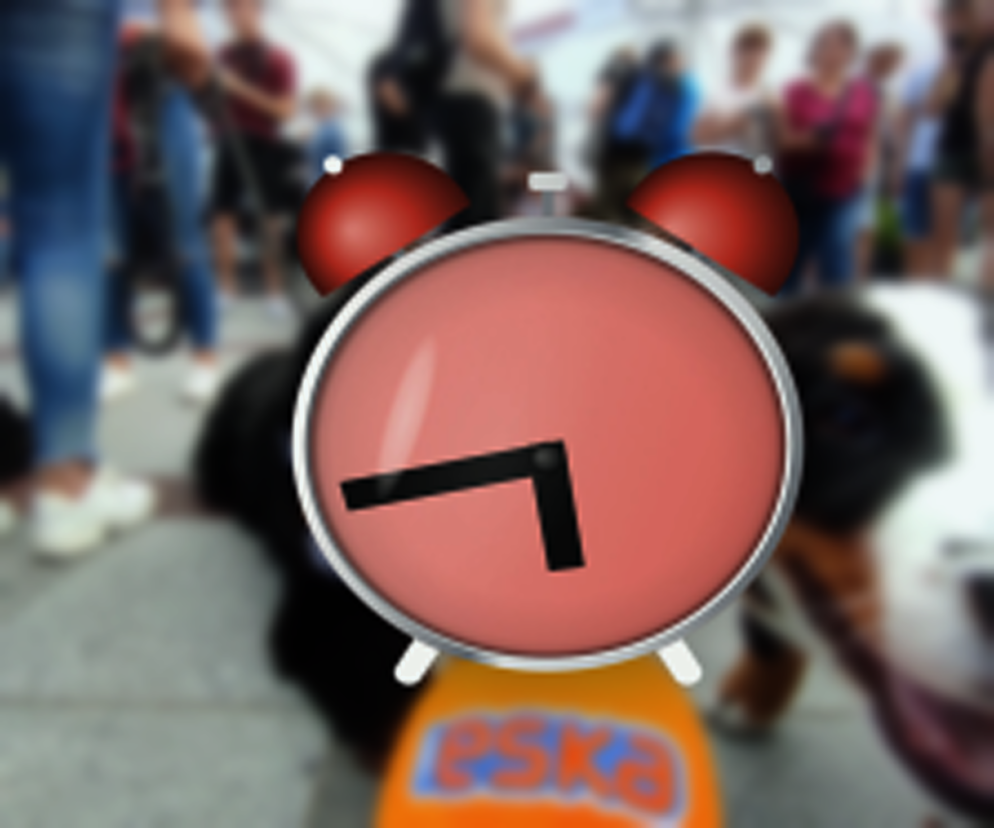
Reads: 5:43
